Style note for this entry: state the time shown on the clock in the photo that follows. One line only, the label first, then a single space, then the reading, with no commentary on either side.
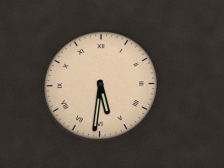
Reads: 5:31
